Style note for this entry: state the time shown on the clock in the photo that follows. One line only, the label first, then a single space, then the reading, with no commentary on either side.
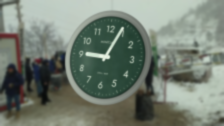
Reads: 9:04
